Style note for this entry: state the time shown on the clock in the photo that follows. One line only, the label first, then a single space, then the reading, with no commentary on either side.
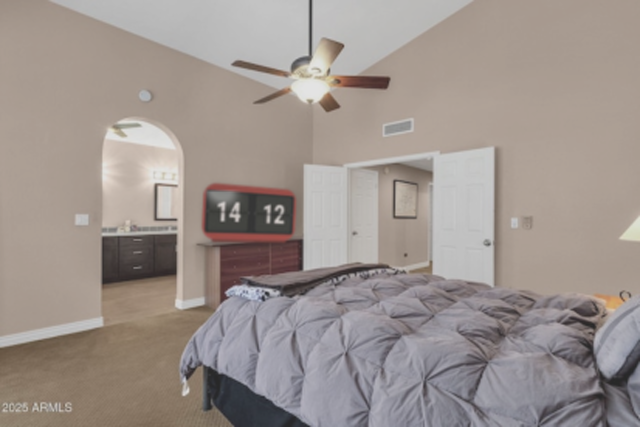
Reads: 14:12
